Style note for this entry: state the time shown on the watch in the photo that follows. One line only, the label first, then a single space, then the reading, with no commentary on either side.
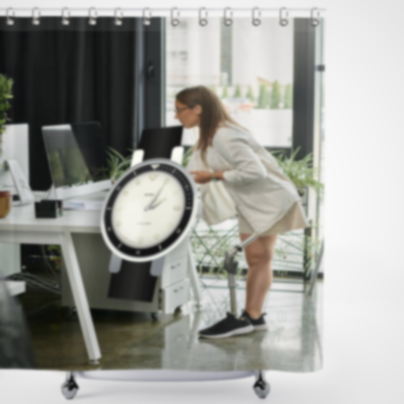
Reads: 2:05
